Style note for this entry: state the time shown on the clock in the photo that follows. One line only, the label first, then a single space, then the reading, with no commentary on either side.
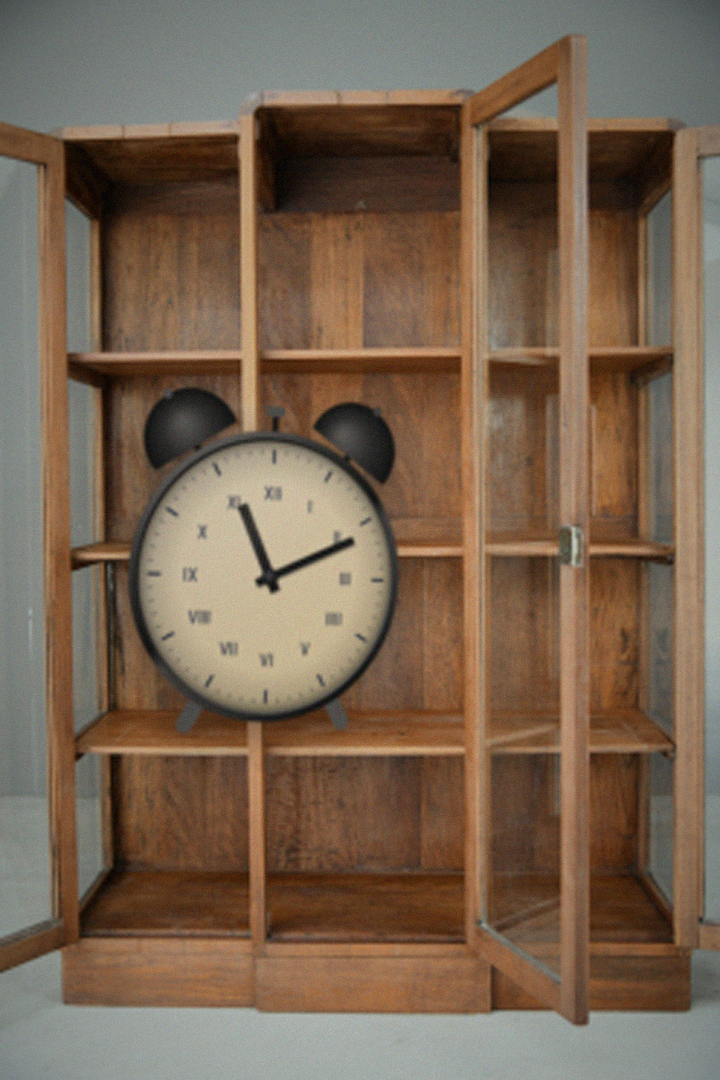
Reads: 11:11
